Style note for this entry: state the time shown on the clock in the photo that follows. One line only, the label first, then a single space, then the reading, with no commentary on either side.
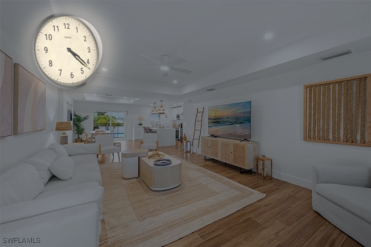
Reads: 4:22
